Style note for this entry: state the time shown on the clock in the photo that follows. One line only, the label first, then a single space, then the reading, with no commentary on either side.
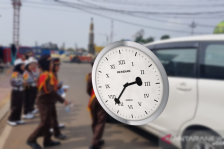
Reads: 2:37
